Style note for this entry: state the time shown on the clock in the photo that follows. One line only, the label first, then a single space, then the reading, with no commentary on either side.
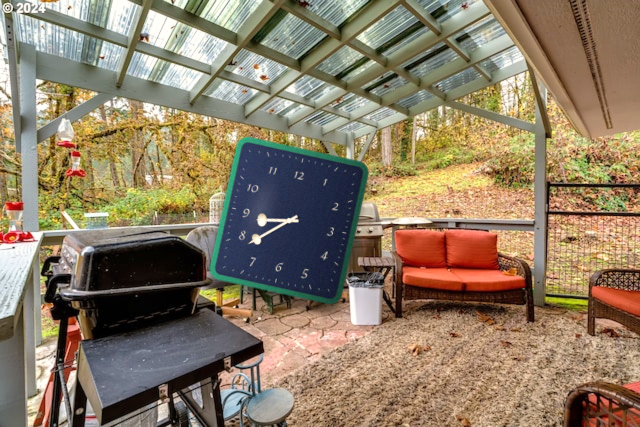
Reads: 8:38
